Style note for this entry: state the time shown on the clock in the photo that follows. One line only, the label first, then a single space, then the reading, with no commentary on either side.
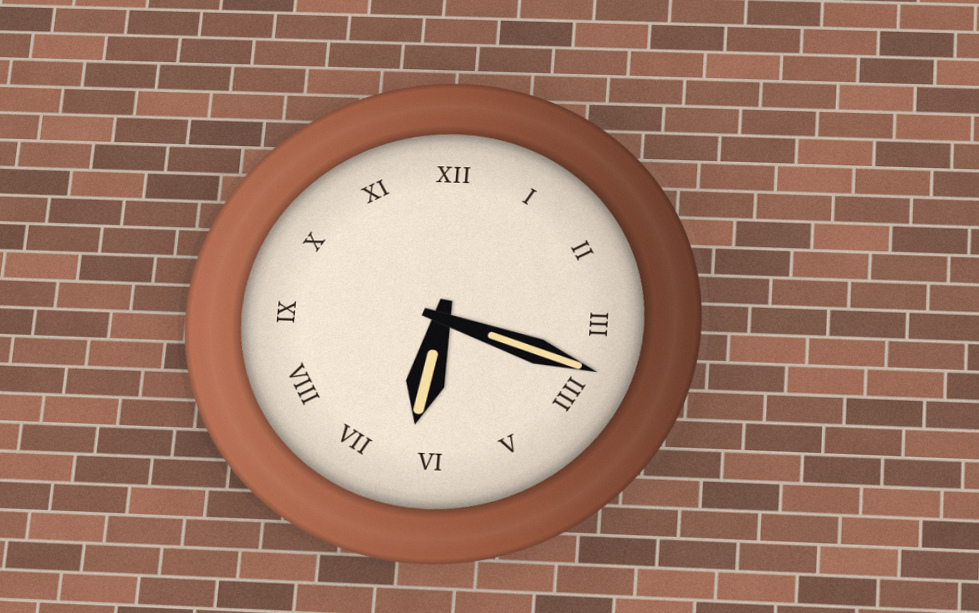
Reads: 6:18
